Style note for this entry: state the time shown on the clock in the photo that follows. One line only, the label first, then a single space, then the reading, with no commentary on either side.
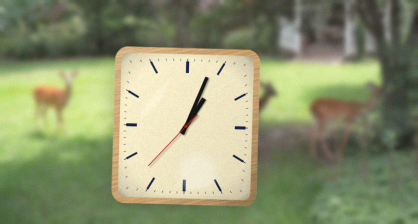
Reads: 1:03:37
